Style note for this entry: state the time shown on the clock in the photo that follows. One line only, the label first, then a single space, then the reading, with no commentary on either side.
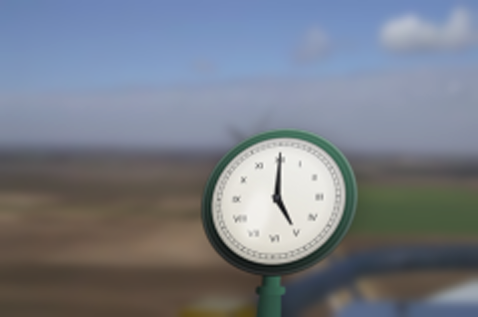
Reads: 5:00
